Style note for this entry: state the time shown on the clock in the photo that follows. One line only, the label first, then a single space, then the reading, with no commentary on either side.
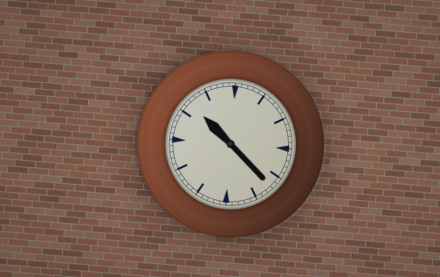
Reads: 10:22
